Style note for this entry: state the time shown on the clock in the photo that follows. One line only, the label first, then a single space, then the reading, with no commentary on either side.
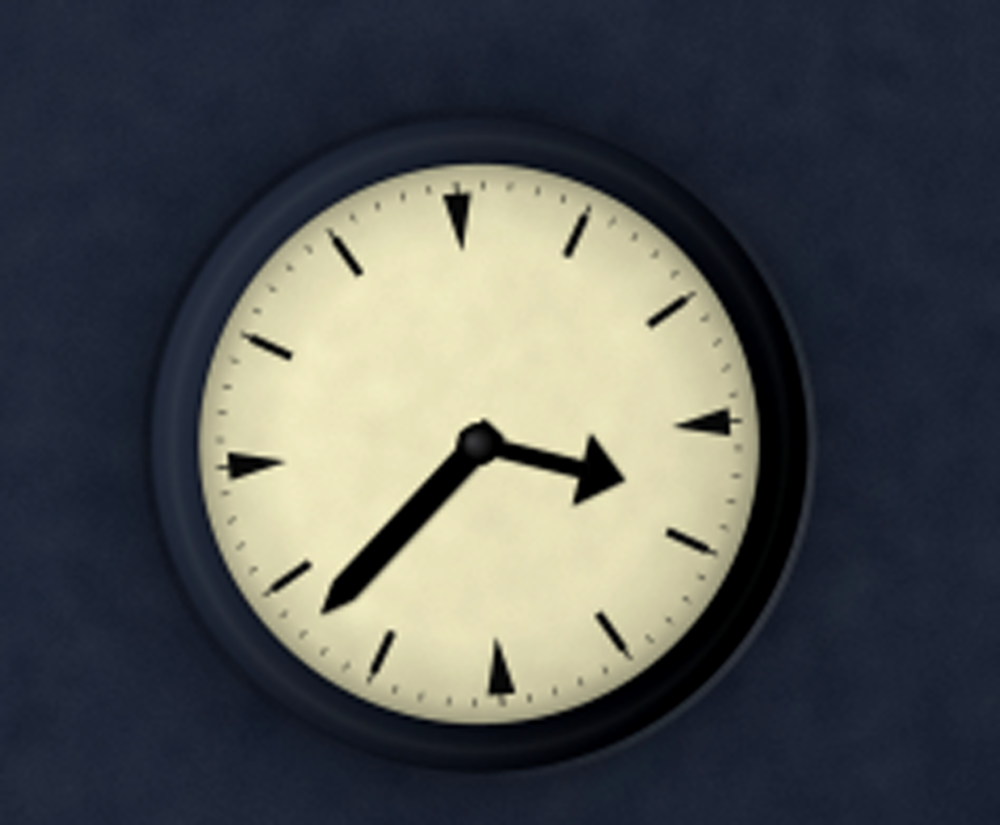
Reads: 3:38
